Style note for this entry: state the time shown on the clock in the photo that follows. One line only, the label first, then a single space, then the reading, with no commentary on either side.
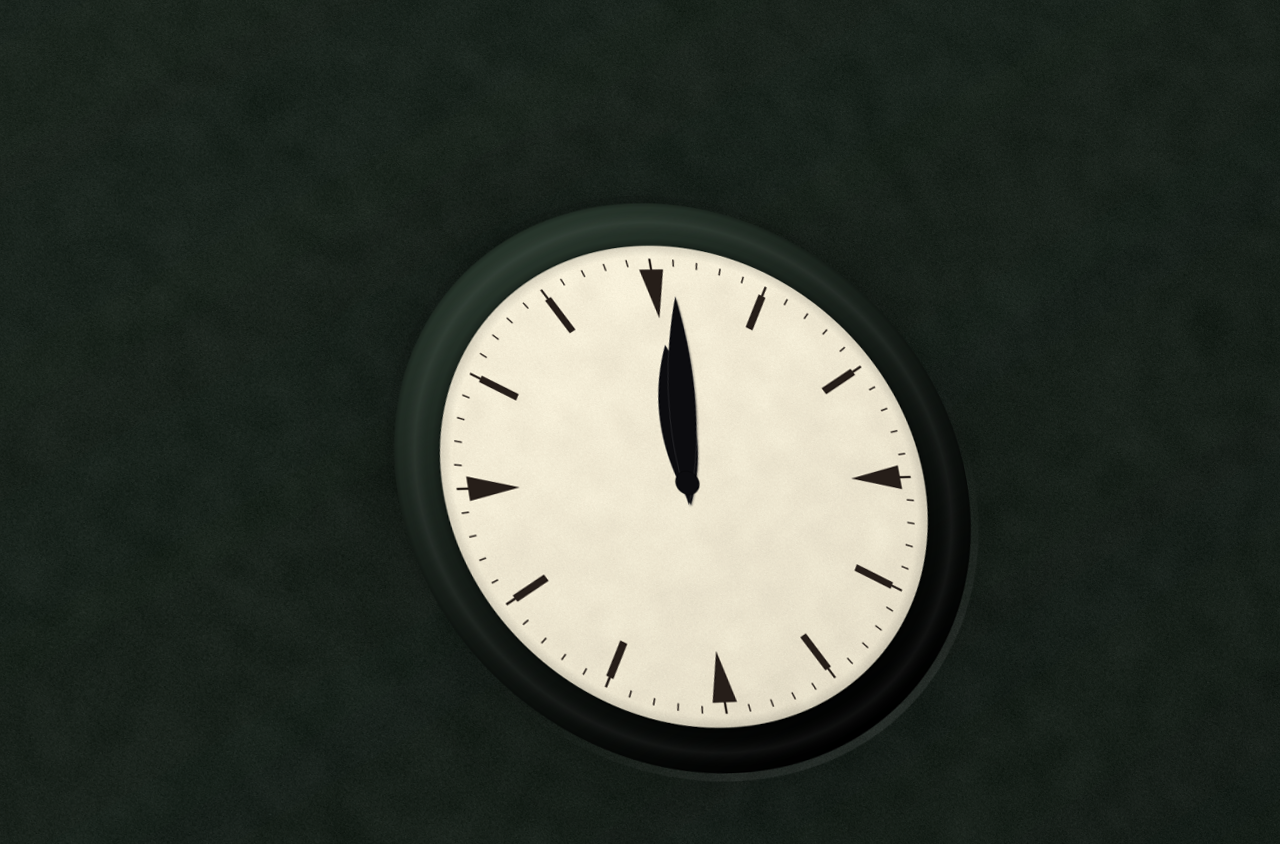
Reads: 12:01
